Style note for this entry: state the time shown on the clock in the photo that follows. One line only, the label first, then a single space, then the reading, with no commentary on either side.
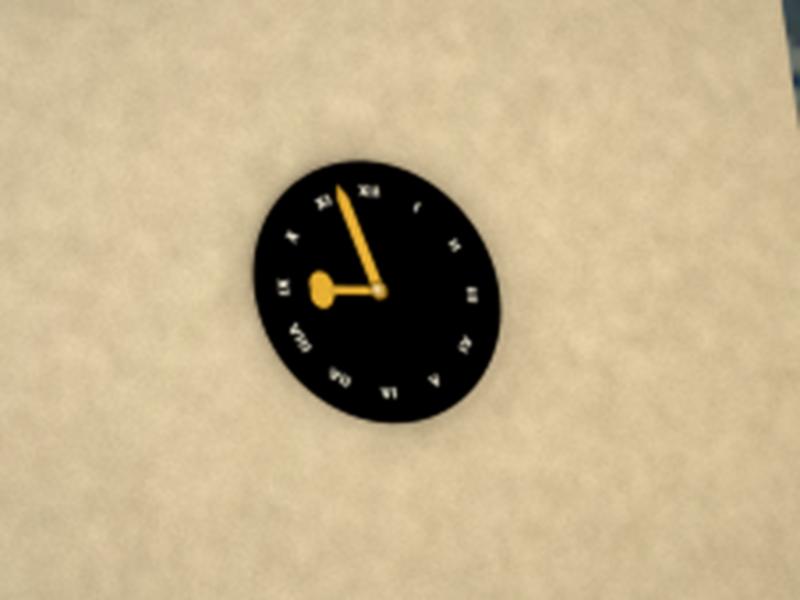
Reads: 8:57
